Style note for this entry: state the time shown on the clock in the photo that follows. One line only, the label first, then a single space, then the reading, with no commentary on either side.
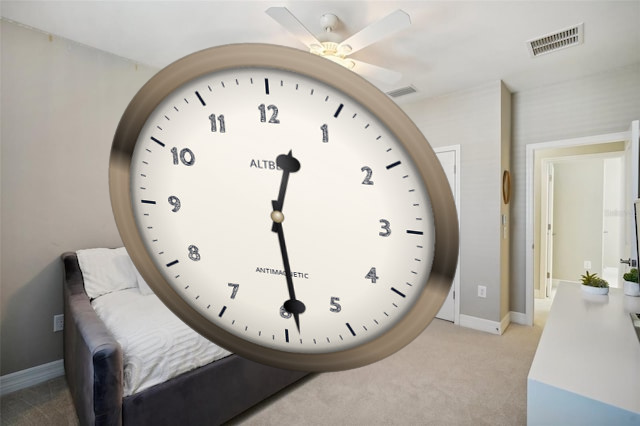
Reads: 12:29
